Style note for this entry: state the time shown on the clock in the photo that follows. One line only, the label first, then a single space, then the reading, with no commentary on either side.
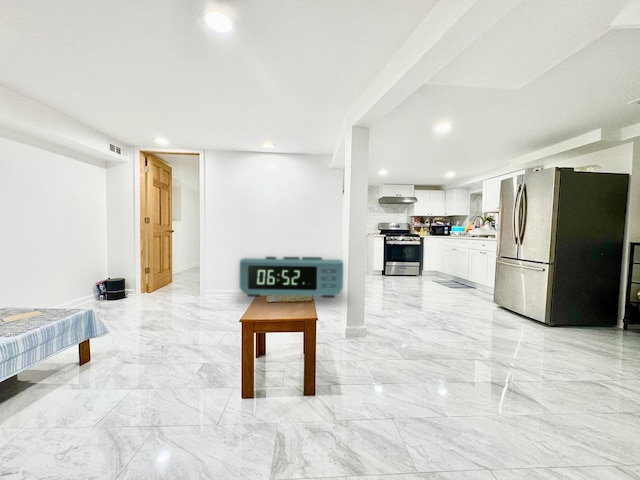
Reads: 6:52
